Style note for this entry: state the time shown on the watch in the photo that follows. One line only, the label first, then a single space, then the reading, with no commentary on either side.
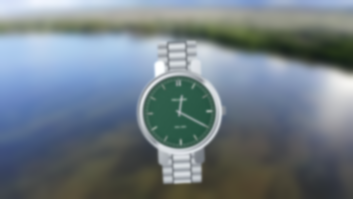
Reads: 12:20
